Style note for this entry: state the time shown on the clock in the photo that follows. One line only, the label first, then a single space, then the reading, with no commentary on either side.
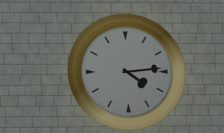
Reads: 4:14
